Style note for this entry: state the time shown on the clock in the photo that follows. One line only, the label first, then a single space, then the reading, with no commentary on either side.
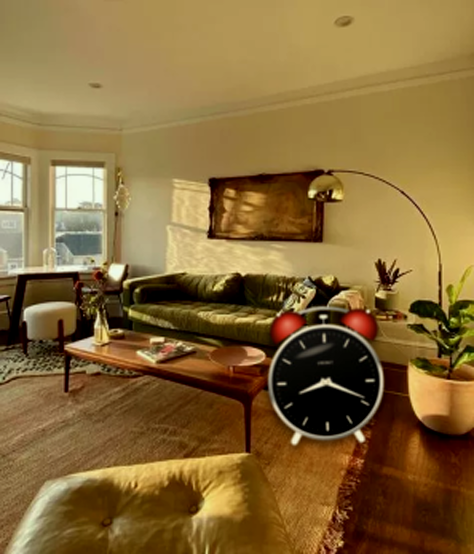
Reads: 8:19
